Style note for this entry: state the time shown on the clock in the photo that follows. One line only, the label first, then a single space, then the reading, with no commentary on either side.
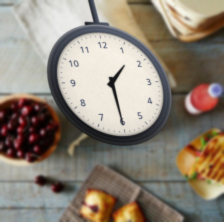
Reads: 1:30
